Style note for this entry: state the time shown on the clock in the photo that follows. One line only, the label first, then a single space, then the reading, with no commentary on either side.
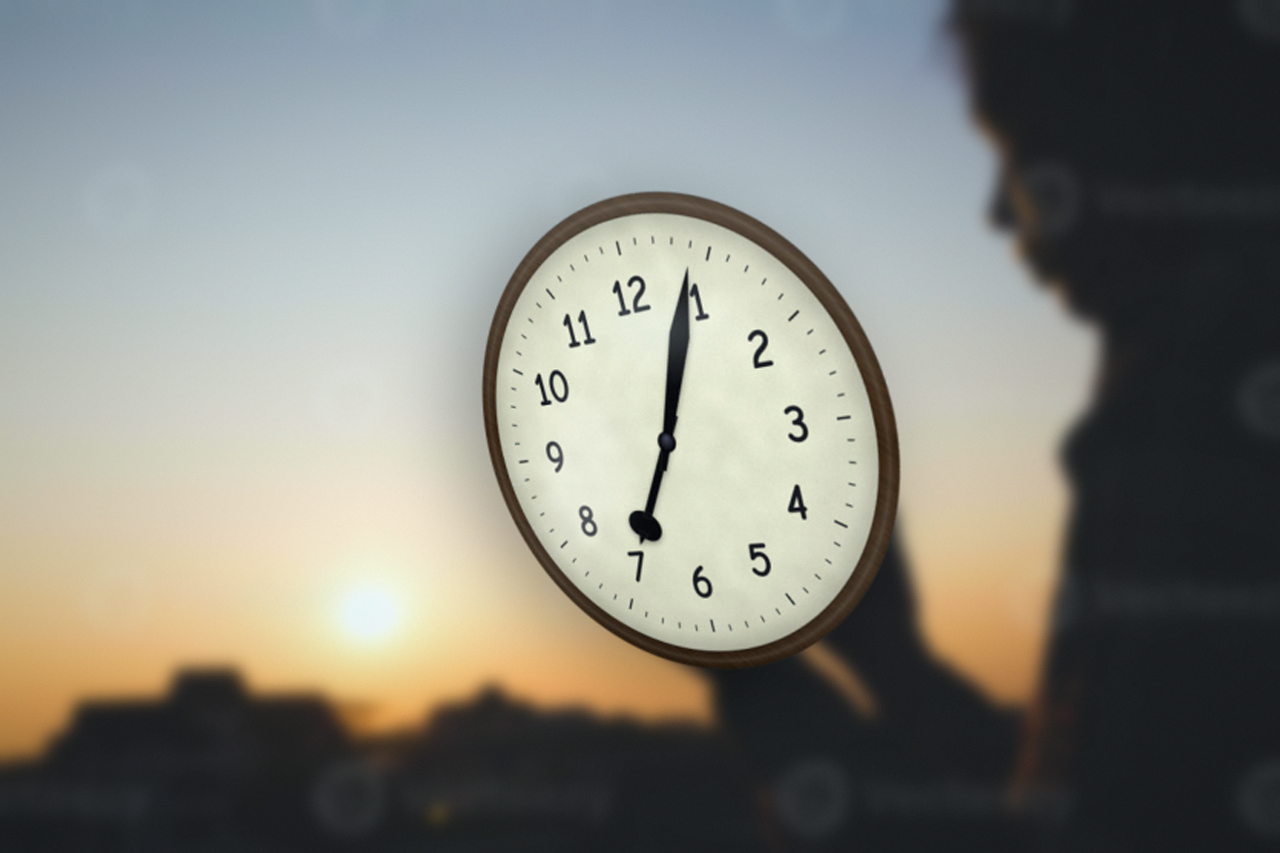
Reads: 7:04
